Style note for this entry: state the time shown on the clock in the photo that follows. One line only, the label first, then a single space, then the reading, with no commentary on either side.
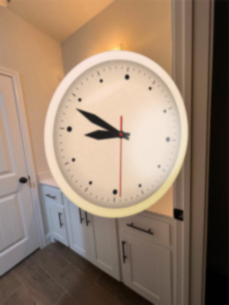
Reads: 8:48:29
